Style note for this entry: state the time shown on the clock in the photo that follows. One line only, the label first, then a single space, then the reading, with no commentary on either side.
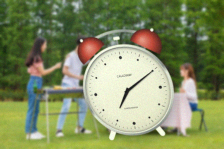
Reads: 7:10
